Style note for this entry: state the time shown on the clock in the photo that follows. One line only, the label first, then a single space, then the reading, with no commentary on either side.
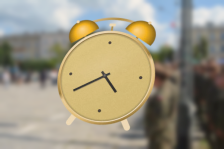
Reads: 4:40
